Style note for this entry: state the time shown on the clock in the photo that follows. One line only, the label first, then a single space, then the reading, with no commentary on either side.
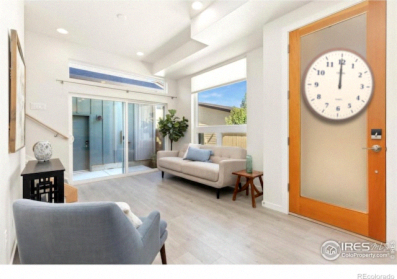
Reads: 12:00
